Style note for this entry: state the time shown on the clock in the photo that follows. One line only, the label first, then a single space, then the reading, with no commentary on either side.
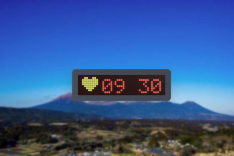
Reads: 9:30
